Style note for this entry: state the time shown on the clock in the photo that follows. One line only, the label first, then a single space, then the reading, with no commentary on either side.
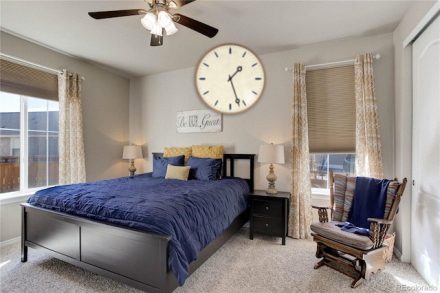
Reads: 1:27
